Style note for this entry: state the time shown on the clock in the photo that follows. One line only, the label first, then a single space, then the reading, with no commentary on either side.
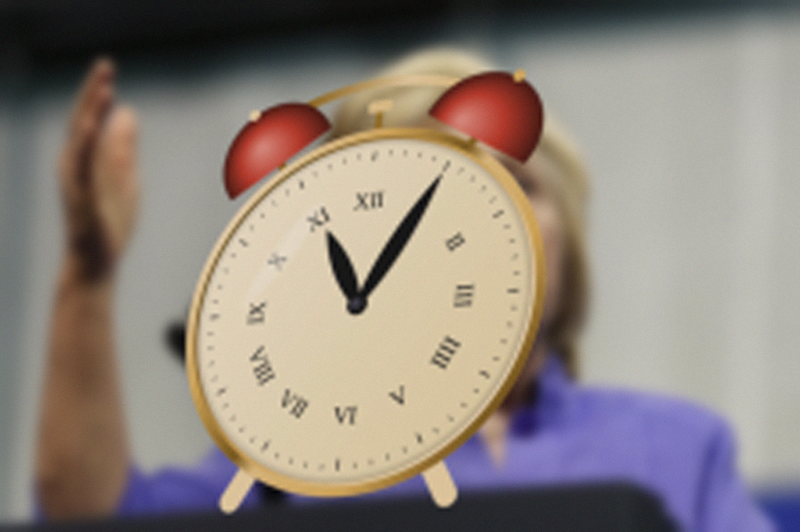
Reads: 11:05
